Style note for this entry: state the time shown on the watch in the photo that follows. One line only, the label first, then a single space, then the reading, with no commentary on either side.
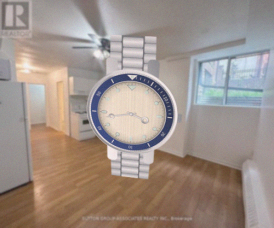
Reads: 3:43
